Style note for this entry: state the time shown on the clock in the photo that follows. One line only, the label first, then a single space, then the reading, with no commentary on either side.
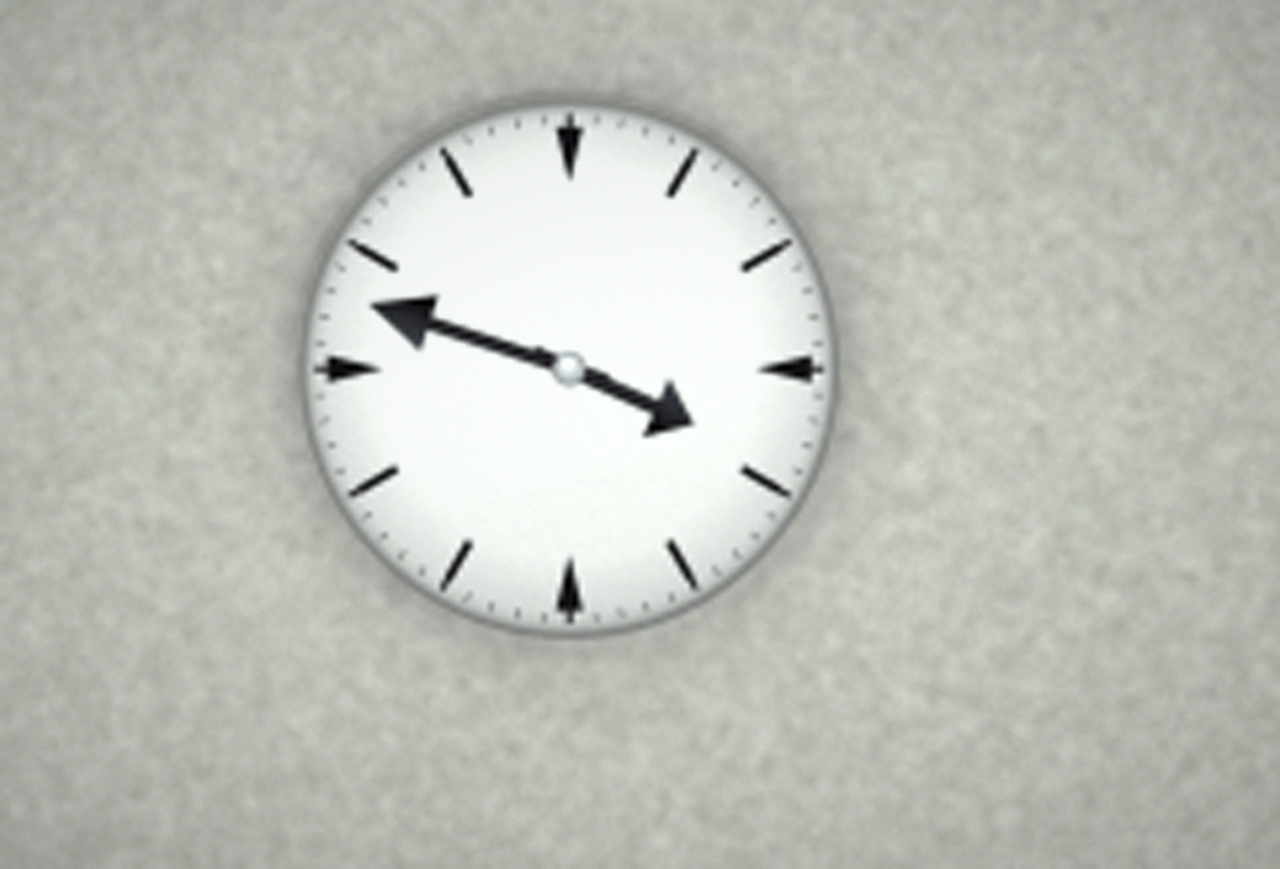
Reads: 3:48
